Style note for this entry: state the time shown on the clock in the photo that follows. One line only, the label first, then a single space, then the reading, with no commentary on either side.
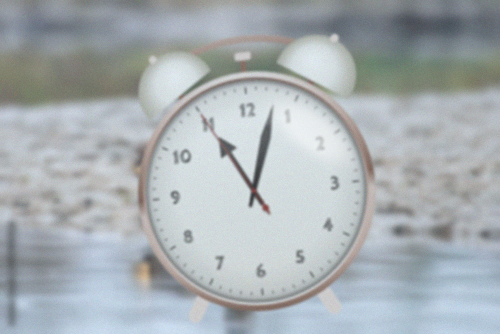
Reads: 11:02:55
